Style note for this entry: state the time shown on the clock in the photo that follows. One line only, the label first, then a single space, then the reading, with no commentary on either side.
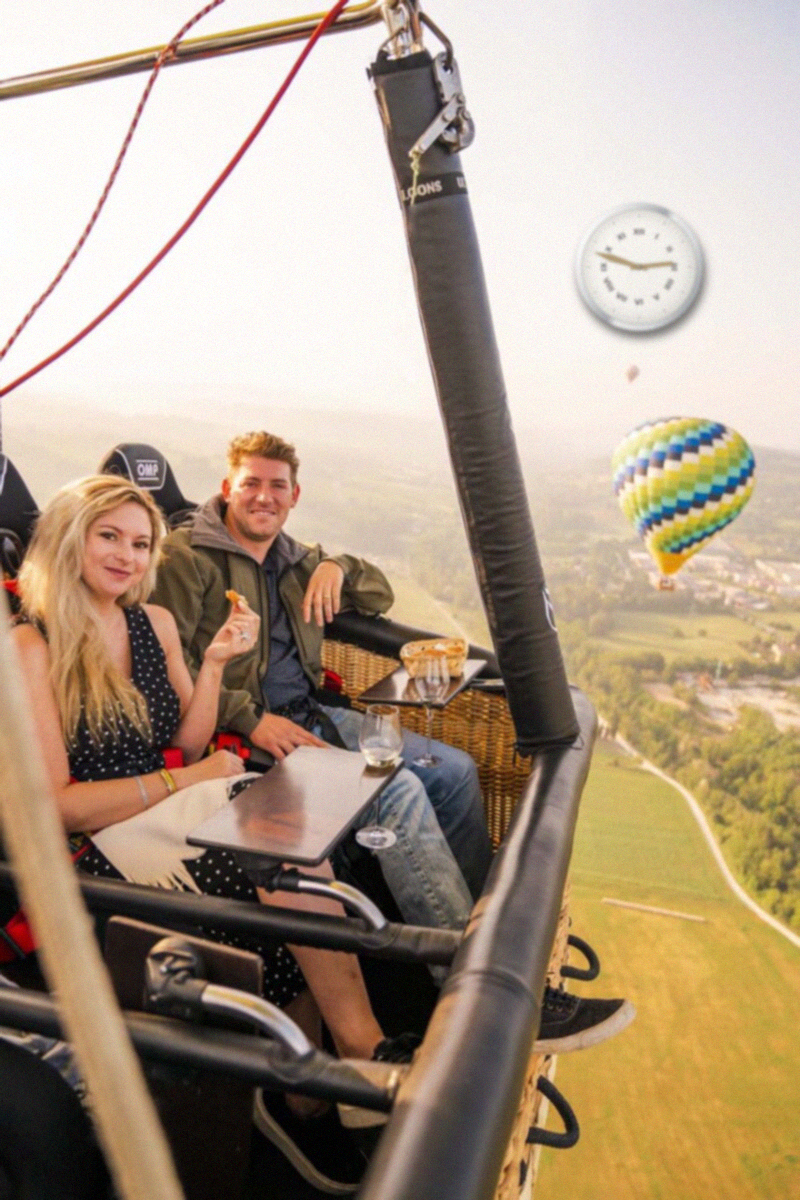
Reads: 2:48
